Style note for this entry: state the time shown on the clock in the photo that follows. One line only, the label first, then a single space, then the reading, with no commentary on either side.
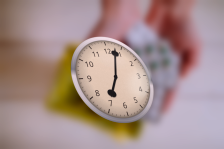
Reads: 7:03
